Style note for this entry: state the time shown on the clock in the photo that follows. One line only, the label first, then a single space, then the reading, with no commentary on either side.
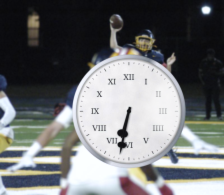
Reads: 6:32
